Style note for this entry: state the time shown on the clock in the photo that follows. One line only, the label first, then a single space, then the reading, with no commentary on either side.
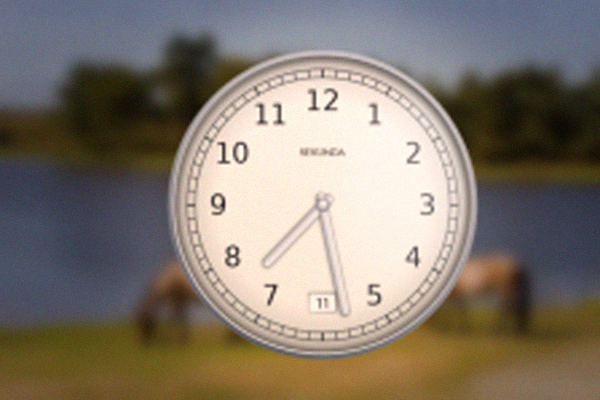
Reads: 7:28
